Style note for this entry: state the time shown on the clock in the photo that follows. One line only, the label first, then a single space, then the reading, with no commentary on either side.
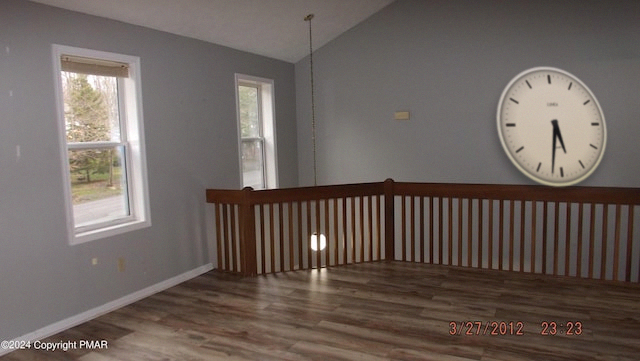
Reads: 5:32
